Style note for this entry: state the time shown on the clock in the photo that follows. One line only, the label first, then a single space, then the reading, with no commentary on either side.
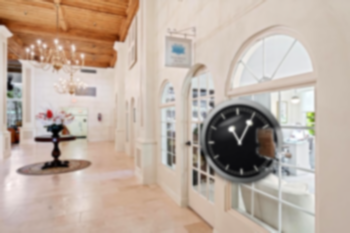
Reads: 11:05
